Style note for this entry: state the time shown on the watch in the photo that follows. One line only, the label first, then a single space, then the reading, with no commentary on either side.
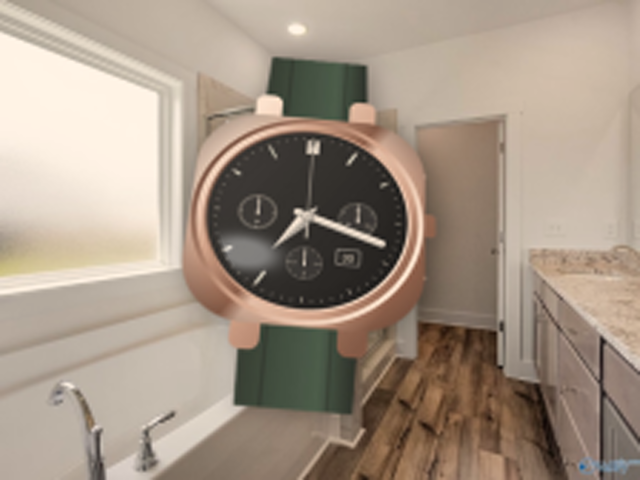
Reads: 7:18
